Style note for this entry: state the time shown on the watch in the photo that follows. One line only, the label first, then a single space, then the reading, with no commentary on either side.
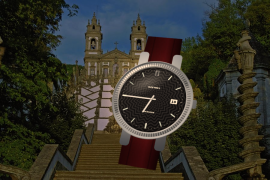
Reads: 6:45
